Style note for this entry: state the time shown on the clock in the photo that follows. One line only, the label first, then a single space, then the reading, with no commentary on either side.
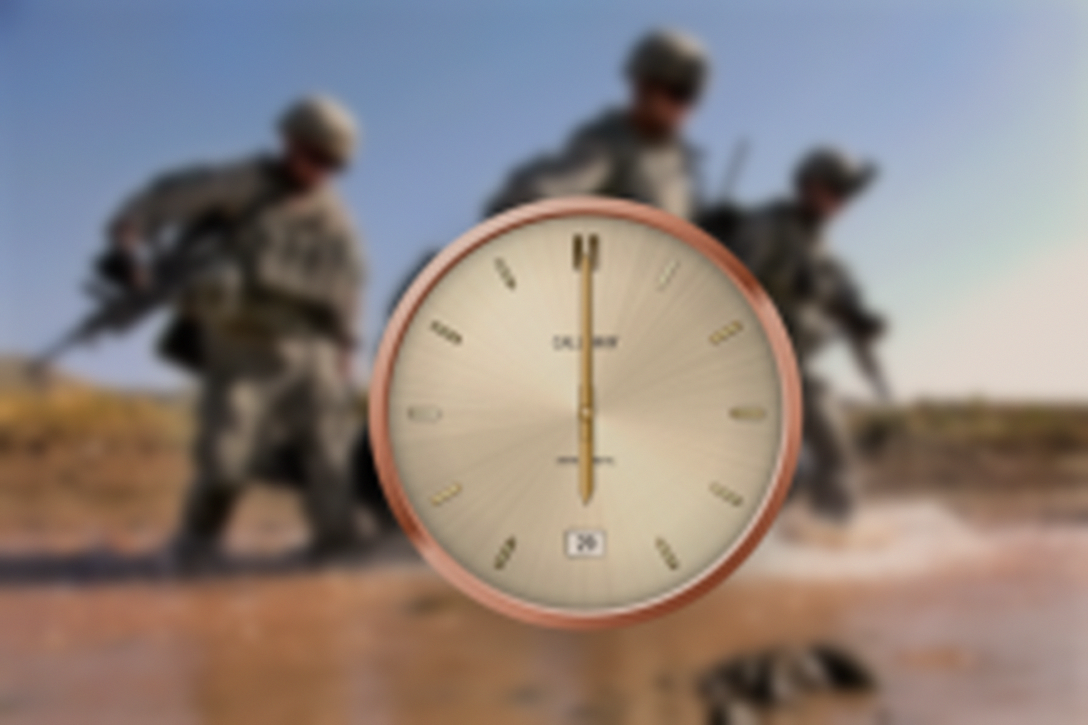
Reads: 6:00
